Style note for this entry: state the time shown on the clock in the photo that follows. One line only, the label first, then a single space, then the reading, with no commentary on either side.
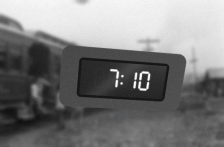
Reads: 7:10
